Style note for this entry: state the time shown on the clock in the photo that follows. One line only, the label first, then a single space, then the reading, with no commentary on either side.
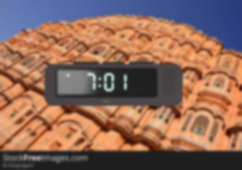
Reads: 7:01
